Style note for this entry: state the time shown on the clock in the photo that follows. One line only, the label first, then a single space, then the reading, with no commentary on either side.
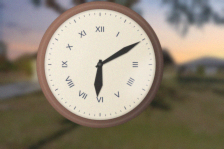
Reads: 6:10
